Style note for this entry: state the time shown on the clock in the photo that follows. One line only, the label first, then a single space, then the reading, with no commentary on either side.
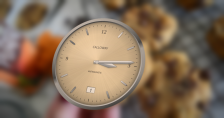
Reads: 3:14
